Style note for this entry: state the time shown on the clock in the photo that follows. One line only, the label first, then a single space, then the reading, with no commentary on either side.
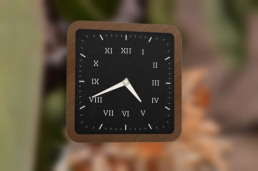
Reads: 4:41
